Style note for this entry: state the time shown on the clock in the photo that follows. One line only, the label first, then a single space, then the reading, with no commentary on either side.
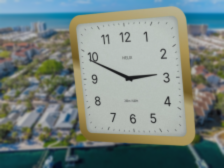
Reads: 2:49
